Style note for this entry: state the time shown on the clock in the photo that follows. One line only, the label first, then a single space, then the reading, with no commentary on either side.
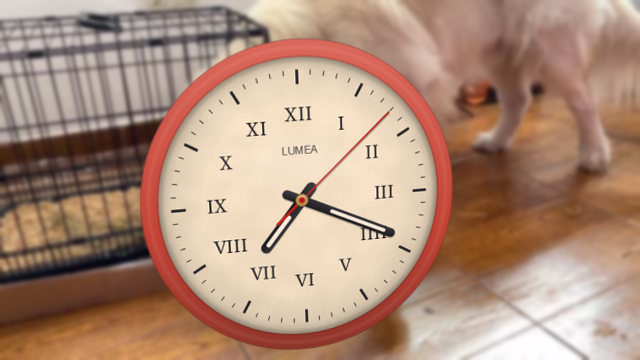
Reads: 7:19:08
